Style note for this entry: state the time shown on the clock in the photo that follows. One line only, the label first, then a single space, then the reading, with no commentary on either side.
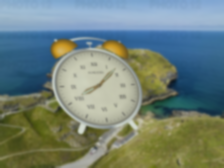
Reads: 8:08
